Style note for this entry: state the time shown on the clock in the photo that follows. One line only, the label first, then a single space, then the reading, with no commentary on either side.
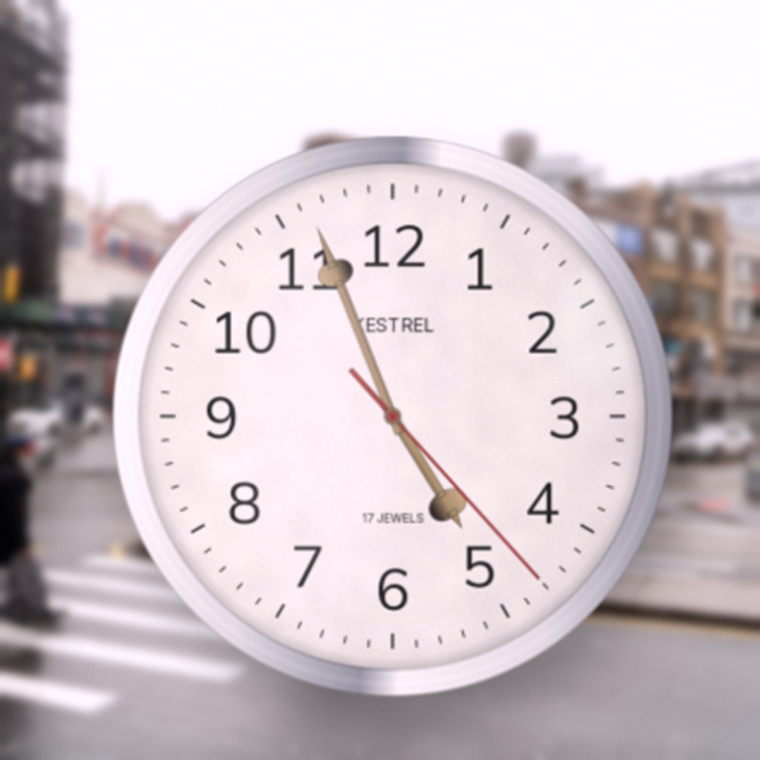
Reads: 4:56:23
